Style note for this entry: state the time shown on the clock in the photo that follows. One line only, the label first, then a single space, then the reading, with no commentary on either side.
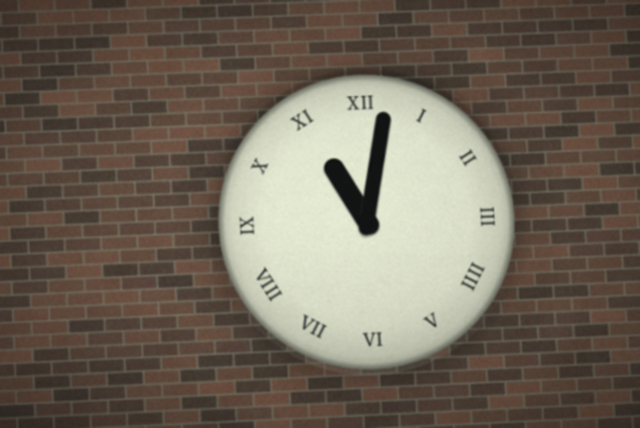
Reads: 11:02
